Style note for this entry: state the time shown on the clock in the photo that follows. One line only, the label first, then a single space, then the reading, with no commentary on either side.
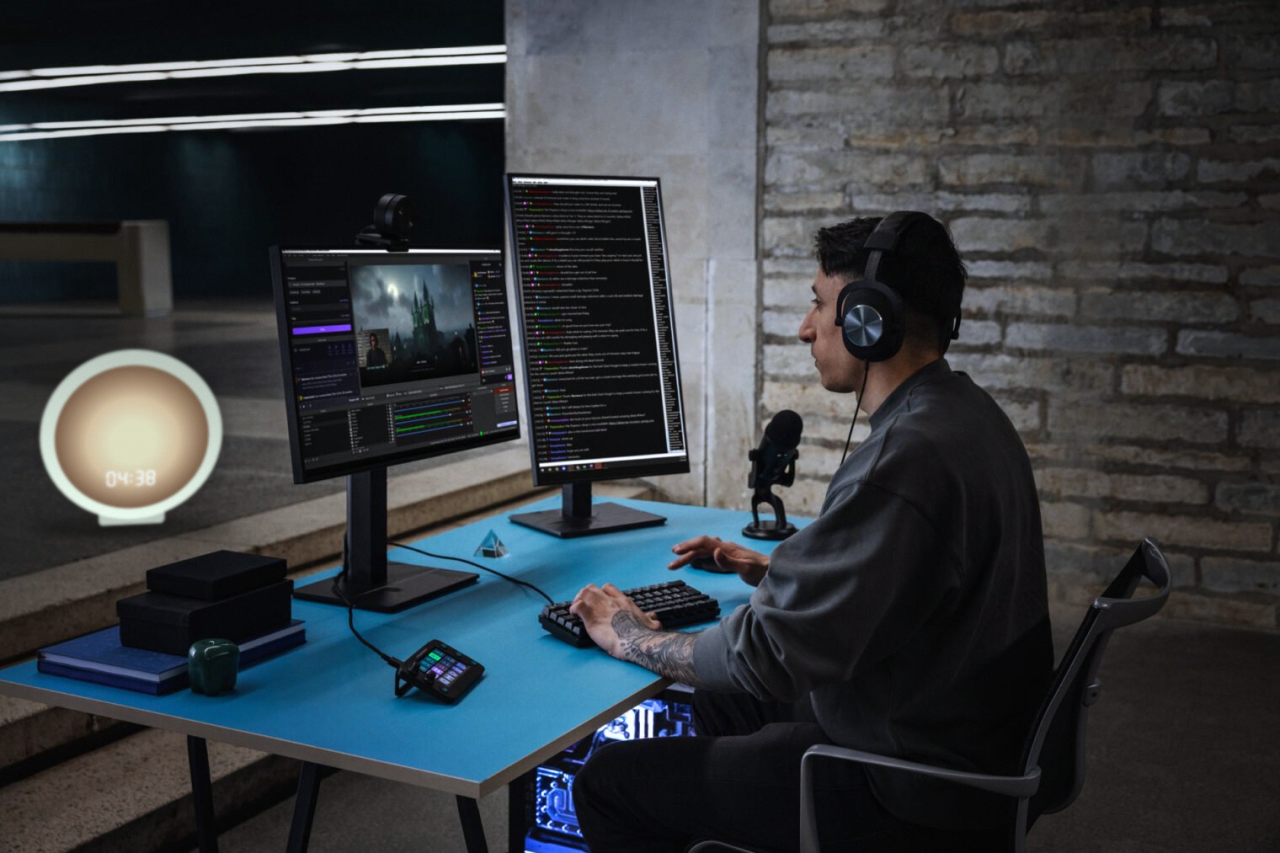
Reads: 4:38
